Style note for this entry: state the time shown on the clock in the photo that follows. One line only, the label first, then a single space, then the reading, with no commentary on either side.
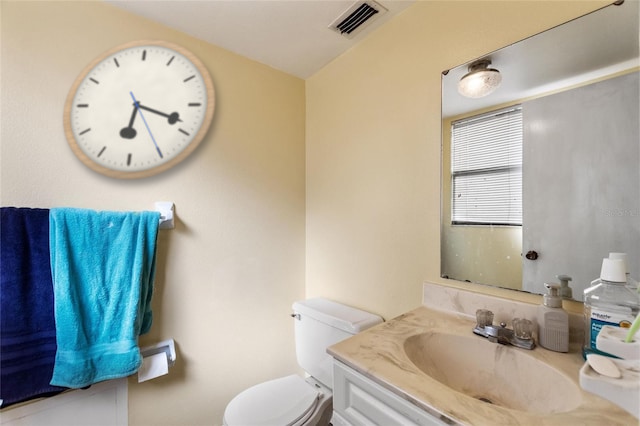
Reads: 6:18:25
